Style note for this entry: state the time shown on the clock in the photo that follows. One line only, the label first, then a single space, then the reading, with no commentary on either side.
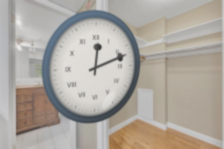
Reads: 12:12
